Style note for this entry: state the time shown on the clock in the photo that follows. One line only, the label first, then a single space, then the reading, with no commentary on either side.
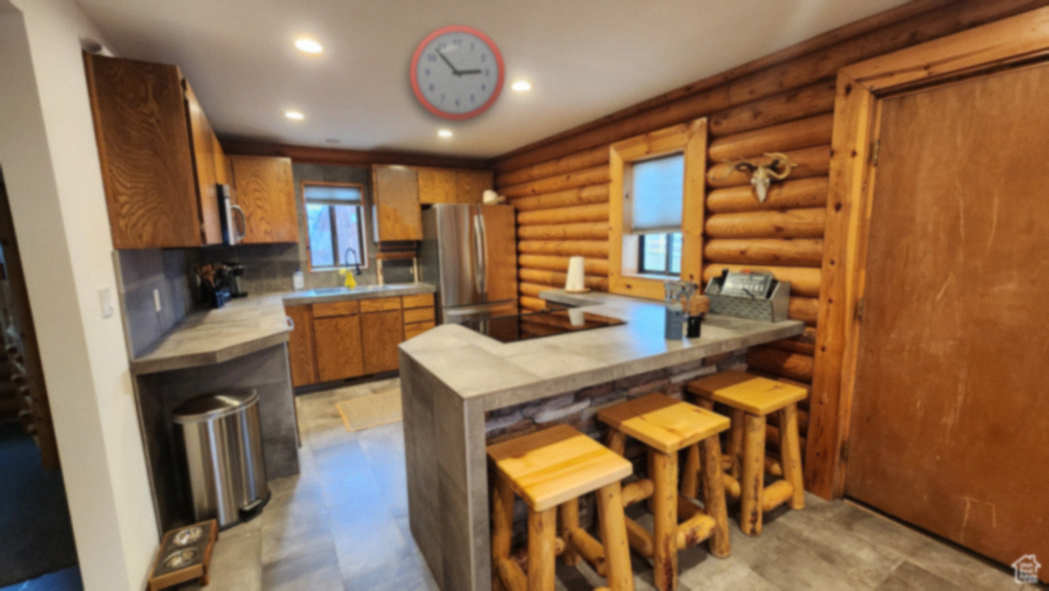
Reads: 2:53
